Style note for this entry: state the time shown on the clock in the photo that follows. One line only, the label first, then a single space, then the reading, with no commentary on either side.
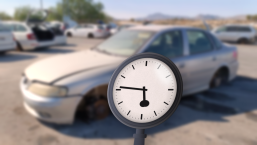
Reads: 5:46
